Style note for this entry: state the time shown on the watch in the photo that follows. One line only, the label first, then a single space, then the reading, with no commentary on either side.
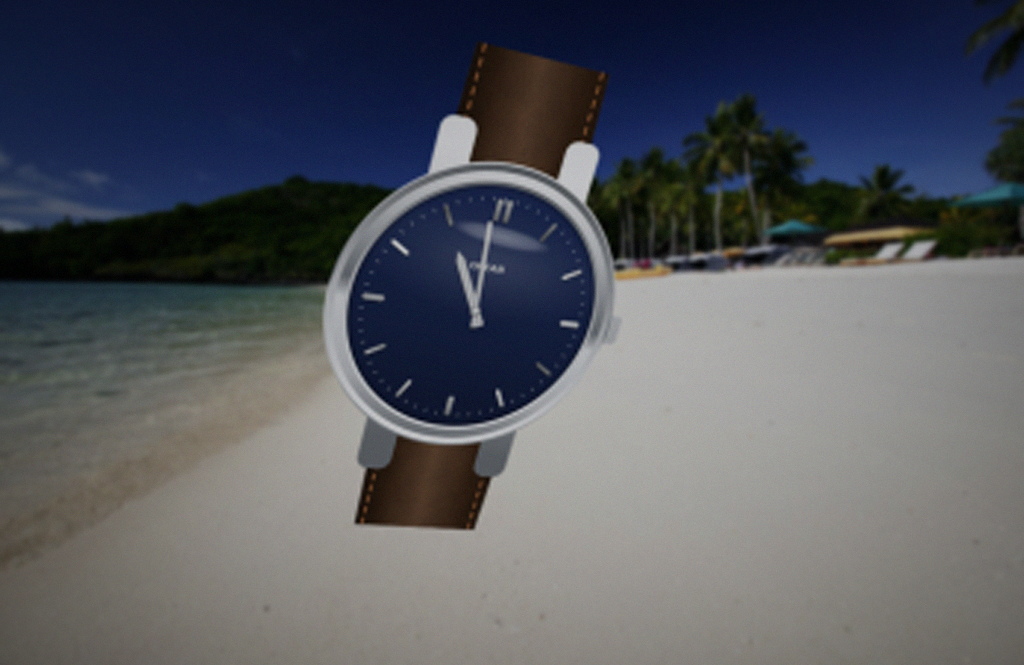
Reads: 10:59
